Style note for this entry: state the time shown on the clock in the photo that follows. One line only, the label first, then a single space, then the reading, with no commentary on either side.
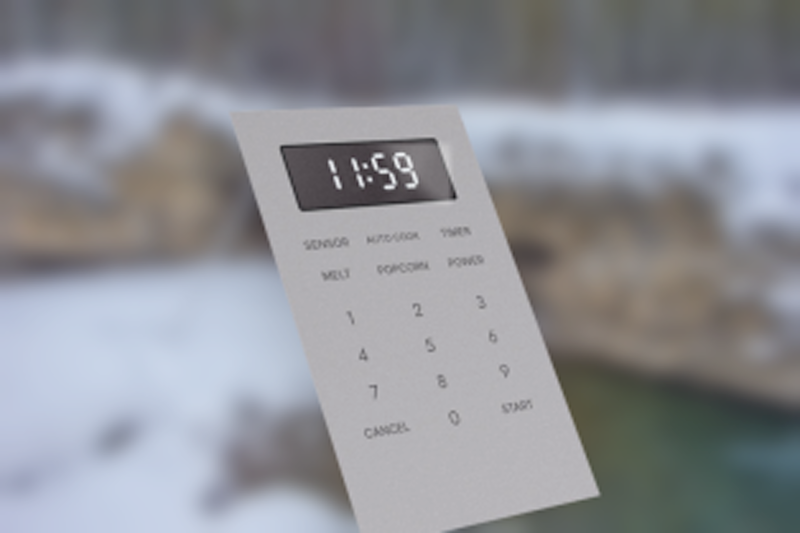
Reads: 11:59
